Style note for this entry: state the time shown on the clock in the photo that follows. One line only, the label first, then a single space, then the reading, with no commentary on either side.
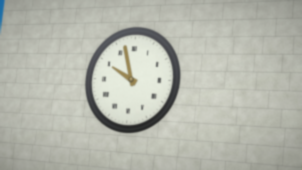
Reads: 9:57
